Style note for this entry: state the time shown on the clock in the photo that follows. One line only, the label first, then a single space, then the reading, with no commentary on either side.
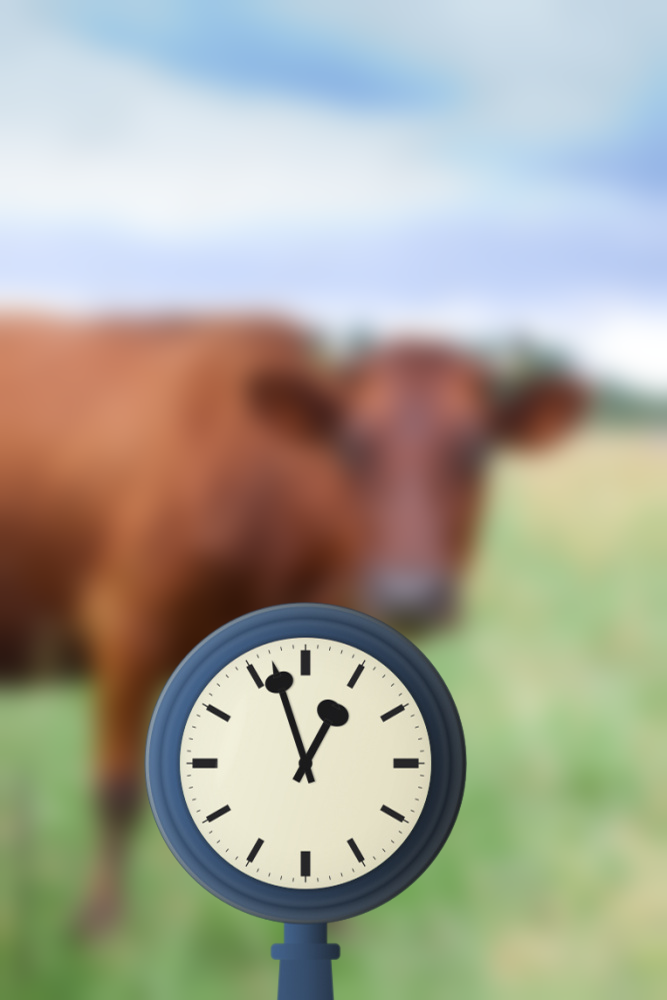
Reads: 12:57
